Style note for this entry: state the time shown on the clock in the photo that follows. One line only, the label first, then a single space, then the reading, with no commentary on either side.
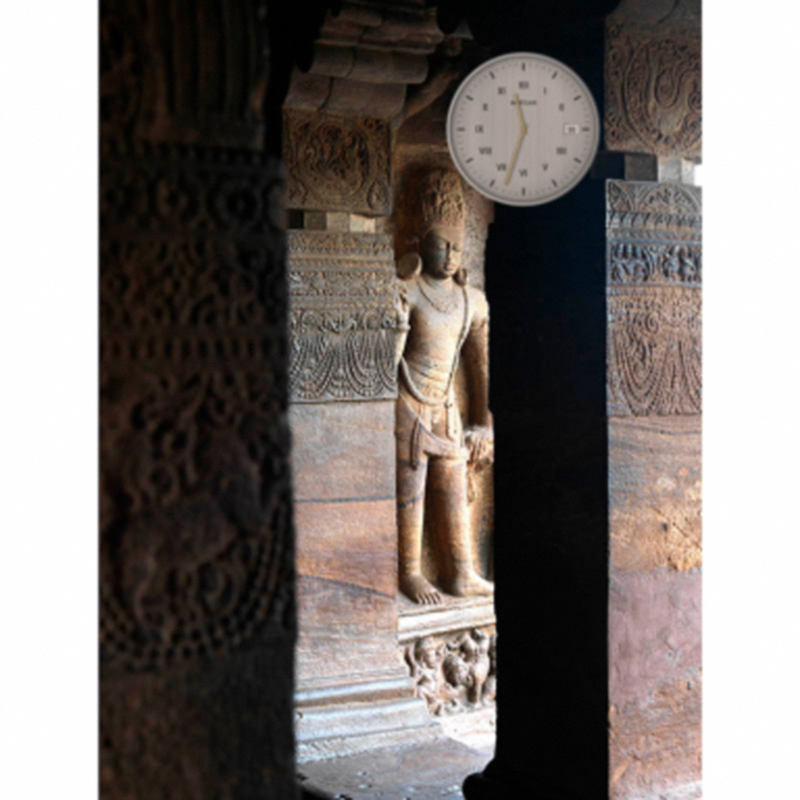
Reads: 11:33
